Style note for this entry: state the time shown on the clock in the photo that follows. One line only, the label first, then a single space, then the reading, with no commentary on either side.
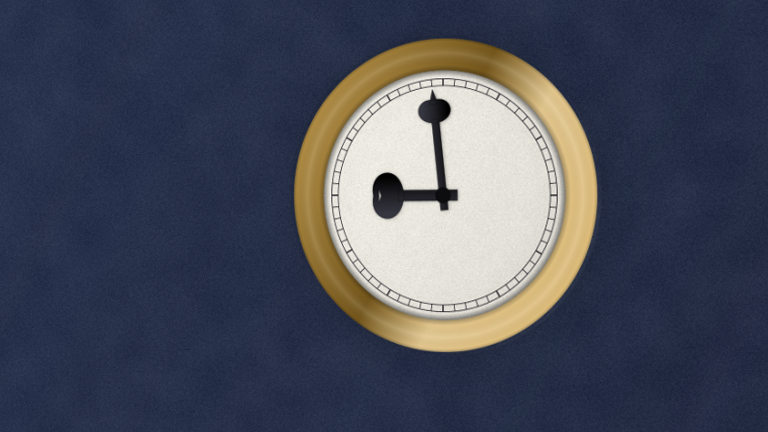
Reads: 8:59
